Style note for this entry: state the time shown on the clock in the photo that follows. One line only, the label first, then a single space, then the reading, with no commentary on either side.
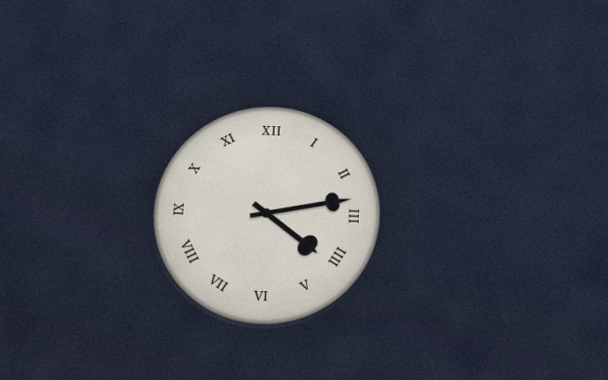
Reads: 4:13
